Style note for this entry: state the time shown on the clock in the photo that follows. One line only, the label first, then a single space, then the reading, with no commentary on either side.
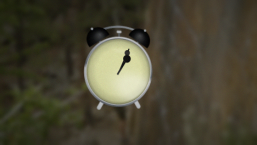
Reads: 1:04
